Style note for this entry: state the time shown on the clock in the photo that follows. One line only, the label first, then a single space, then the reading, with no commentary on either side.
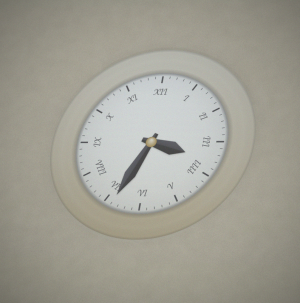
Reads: 3:34
